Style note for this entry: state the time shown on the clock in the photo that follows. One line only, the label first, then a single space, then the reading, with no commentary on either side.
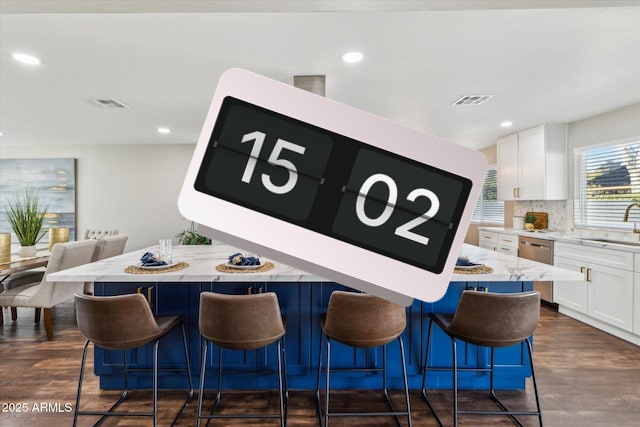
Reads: 15:02
